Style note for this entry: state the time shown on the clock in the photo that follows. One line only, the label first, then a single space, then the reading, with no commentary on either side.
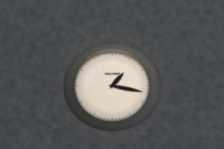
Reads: 1:17
